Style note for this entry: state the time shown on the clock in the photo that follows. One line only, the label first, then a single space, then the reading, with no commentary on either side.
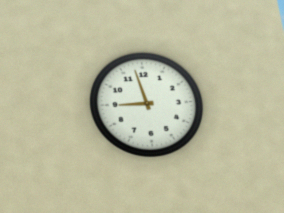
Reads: 8:58
